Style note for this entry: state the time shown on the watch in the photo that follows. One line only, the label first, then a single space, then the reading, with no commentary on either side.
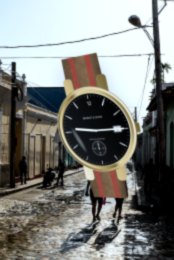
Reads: 9:15
